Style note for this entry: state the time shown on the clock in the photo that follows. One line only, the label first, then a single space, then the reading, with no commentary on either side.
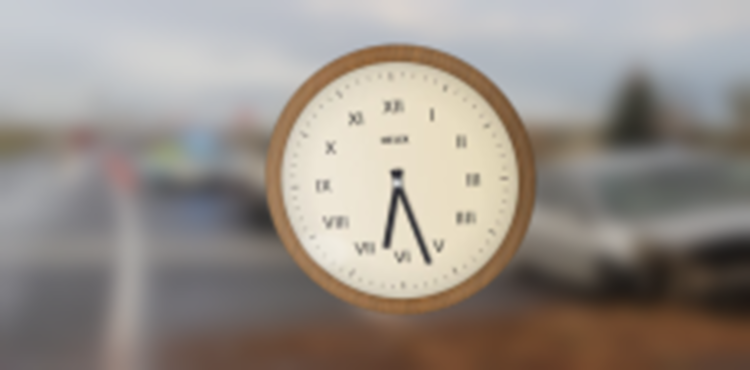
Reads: 6:27
